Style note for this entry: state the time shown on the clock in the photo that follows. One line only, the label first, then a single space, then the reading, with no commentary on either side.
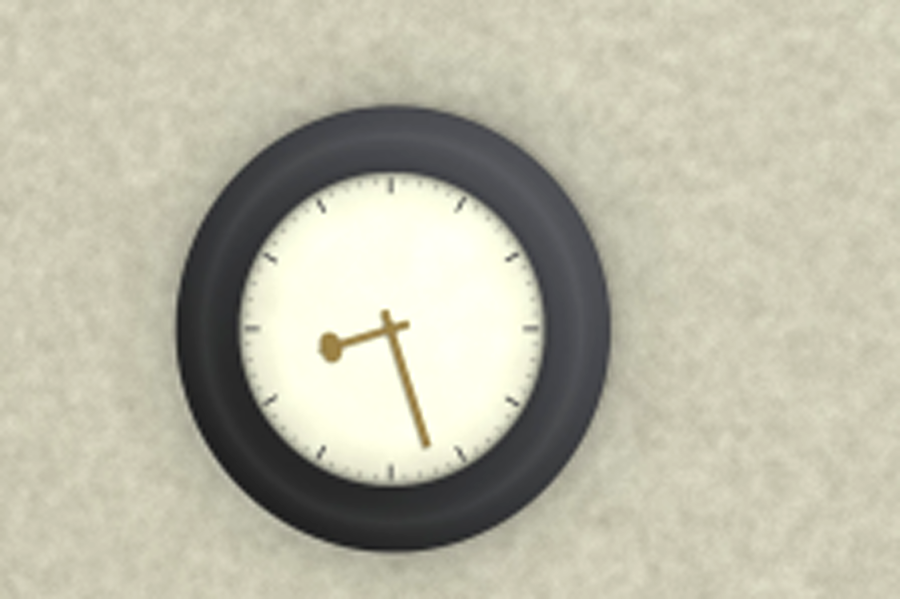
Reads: 8:27
